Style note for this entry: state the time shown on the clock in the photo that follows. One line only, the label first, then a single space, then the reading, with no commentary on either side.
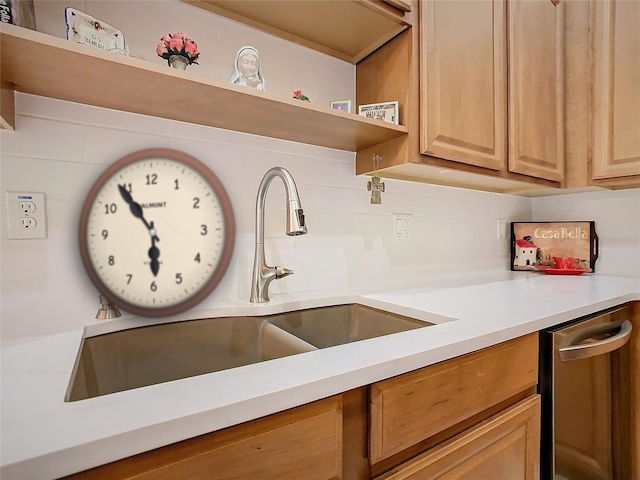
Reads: 5:54
